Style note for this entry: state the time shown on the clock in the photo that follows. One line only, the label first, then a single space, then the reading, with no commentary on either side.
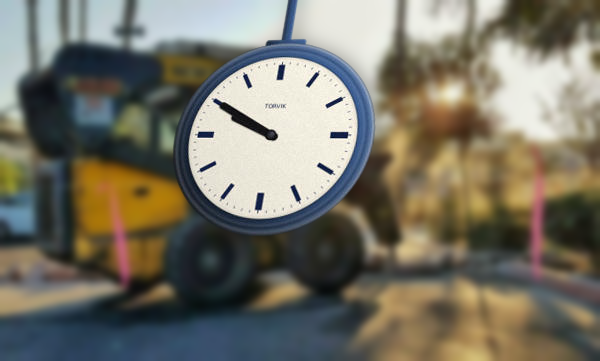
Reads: 9:50
